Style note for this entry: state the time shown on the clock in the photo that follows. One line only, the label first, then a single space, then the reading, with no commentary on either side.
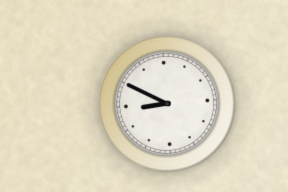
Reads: 8:50
